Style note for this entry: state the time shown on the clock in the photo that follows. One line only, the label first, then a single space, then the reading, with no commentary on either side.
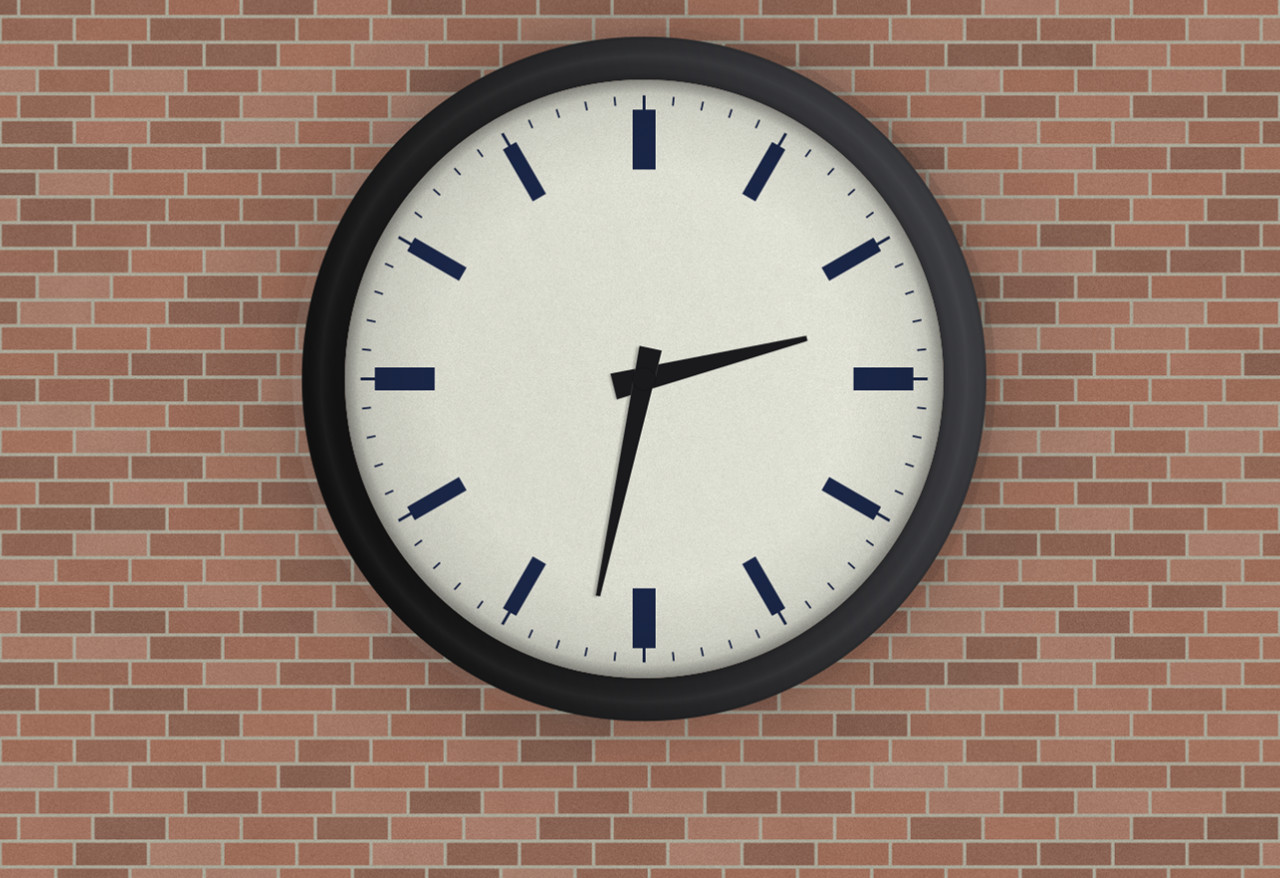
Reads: 2:32
